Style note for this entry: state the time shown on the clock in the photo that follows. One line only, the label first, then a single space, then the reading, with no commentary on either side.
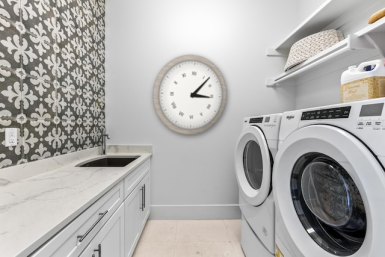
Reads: 3:07
